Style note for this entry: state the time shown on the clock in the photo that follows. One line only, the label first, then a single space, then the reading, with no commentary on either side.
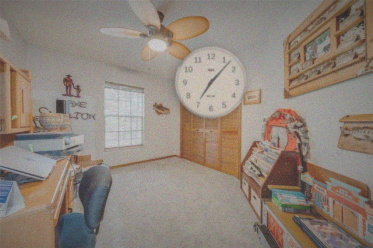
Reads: 7:07
